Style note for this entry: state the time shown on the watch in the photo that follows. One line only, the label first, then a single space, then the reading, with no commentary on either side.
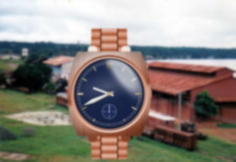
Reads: 9:41
